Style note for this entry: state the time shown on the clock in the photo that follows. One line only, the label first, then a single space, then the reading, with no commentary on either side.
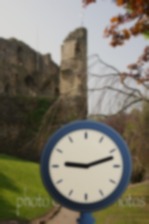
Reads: 9:12
